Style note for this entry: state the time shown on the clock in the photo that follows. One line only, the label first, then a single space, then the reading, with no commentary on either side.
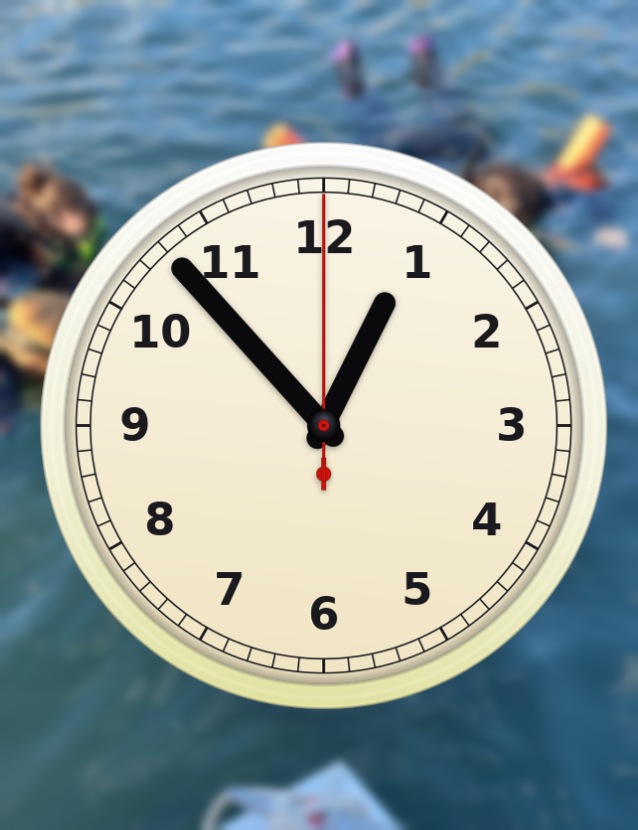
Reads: 12:53:00
